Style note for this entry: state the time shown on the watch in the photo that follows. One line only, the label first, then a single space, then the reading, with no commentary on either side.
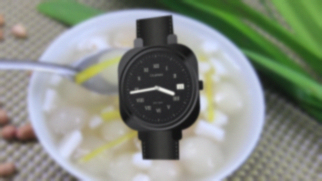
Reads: 3:44
